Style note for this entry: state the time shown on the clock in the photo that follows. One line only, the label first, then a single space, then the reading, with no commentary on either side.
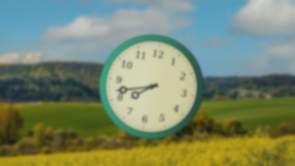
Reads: 7:42
